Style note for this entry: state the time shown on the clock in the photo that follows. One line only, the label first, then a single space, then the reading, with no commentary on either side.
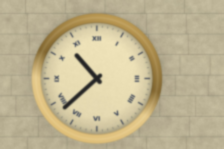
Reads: 10:38
